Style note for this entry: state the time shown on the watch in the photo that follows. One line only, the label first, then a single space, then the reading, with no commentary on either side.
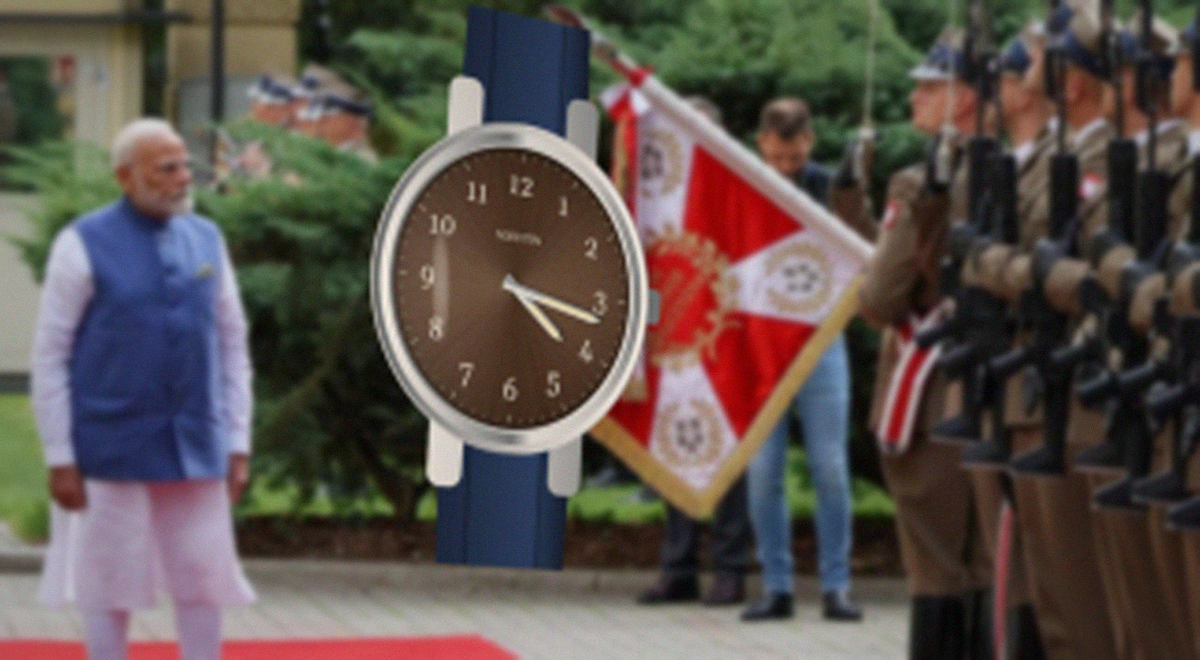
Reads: 4:17
